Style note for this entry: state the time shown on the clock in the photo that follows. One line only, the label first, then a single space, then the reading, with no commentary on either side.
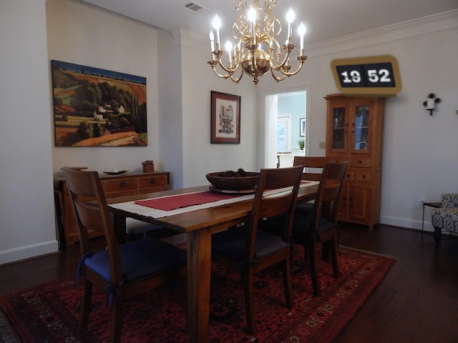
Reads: 19:52
